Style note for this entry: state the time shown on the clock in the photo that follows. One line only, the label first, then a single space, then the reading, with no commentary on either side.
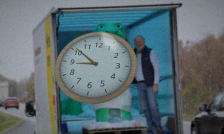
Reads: 8:51
